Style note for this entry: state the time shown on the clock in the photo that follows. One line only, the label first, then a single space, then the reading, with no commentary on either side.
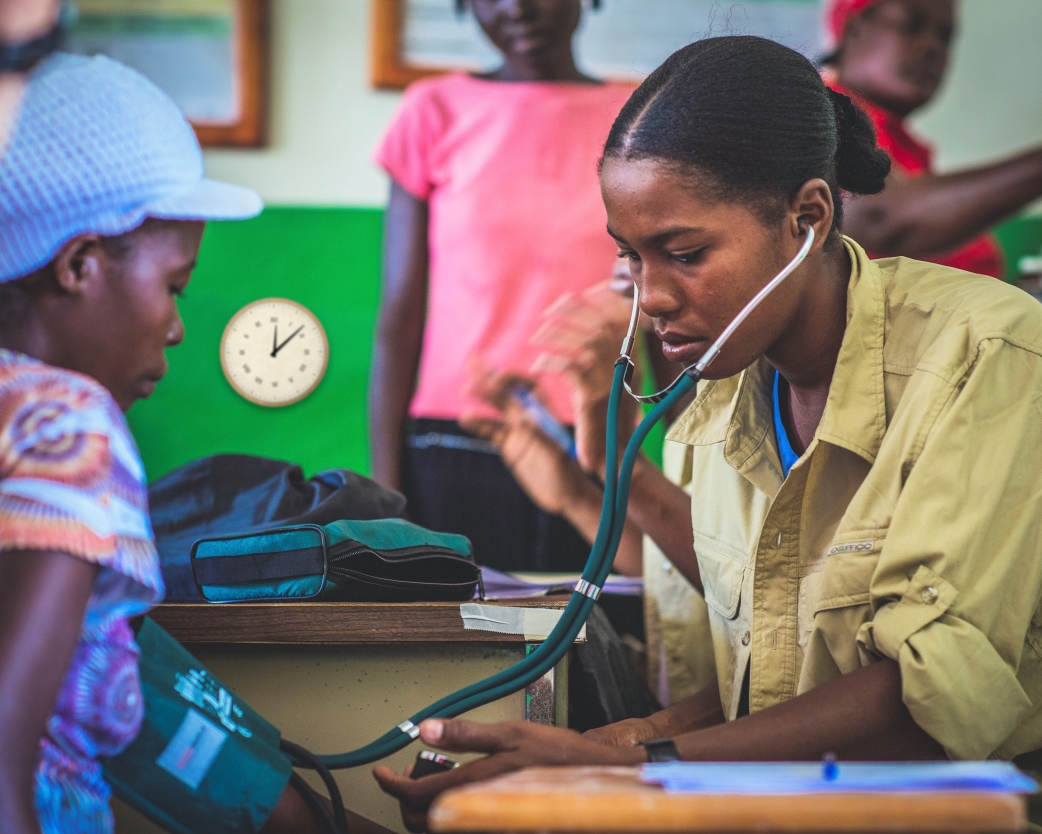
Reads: 12:08
